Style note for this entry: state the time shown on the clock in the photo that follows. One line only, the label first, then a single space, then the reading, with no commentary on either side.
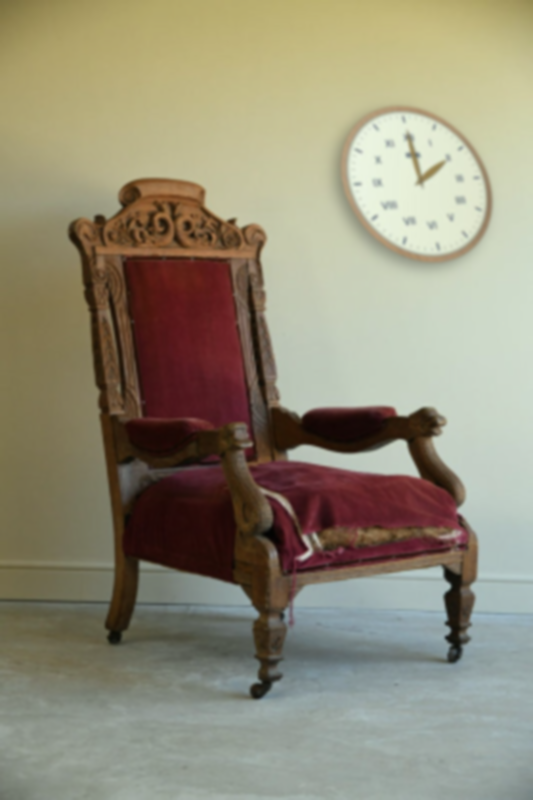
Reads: 2:00
